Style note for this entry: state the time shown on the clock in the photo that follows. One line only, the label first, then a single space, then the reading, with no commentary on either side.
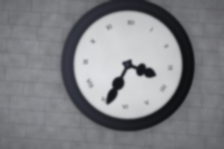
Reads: 3:34
